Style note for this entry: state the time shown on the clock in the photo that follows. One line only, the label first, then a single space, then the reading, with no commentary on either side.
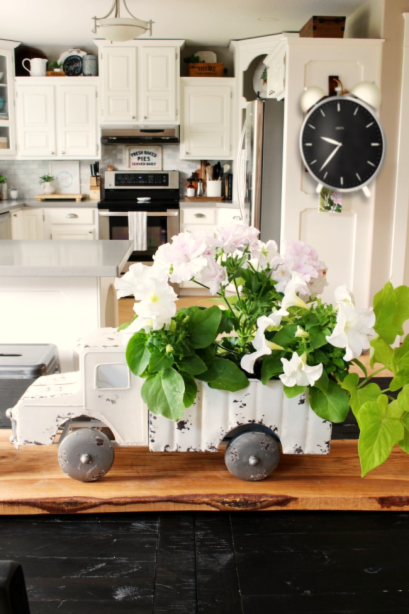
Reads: 9:37
